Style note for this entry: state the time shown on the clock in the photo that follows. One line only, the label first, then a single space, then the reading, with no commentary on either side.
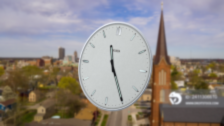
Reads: 11:25
